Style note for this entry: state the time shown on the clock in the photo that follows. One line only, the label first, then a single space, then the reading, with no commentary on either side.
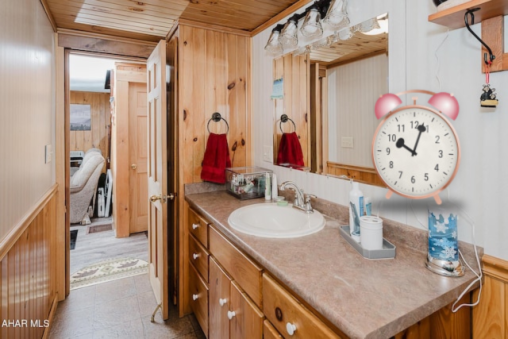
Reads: 10:03
